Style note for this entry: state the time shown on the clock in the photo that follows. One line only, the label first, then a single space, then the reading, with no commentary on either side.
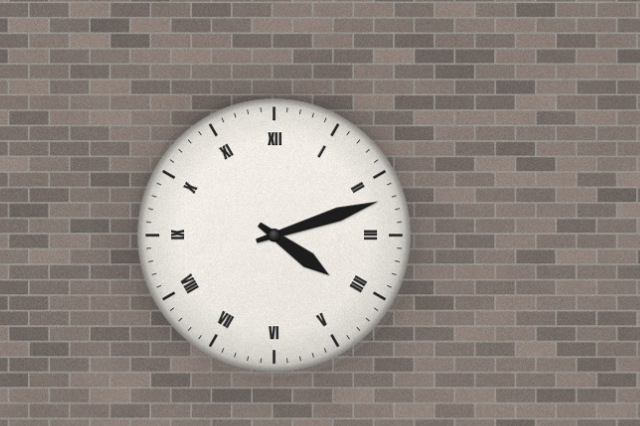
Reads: 4:12
